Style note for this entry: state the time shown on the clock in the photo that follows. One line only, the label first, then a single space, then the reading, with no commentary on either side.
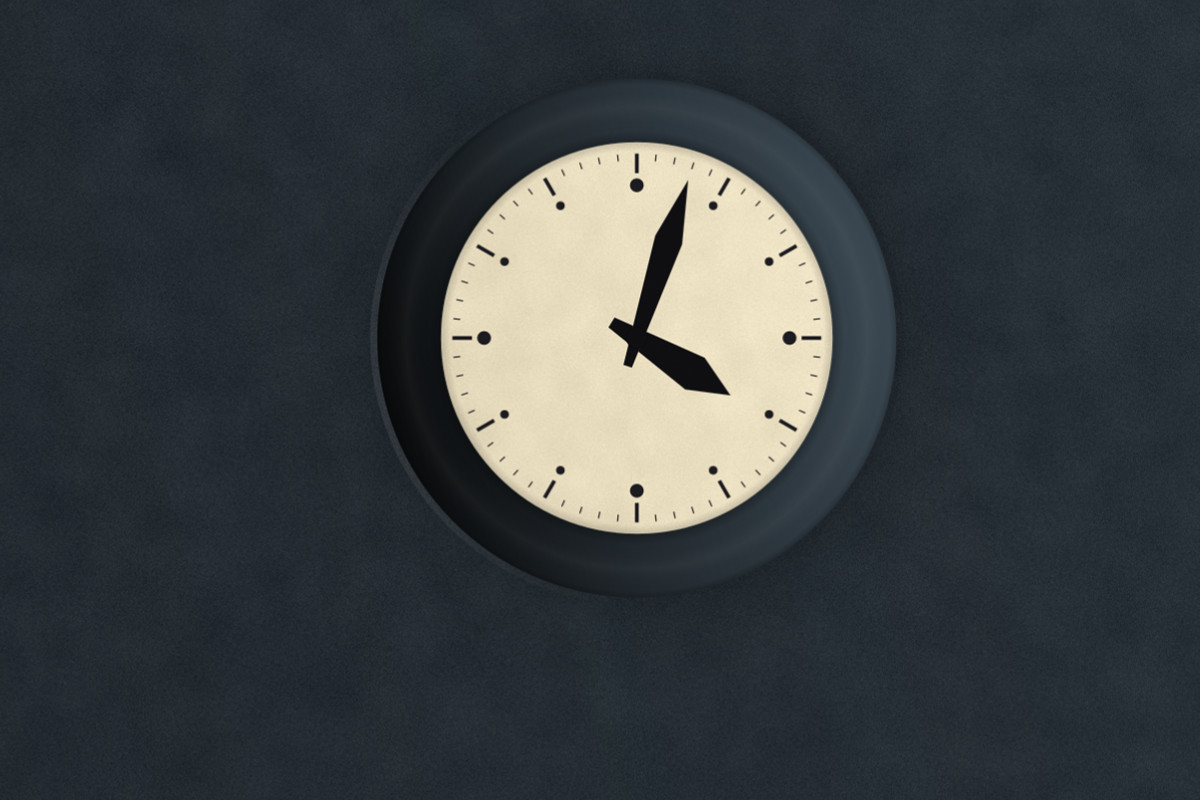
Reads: 4:03
